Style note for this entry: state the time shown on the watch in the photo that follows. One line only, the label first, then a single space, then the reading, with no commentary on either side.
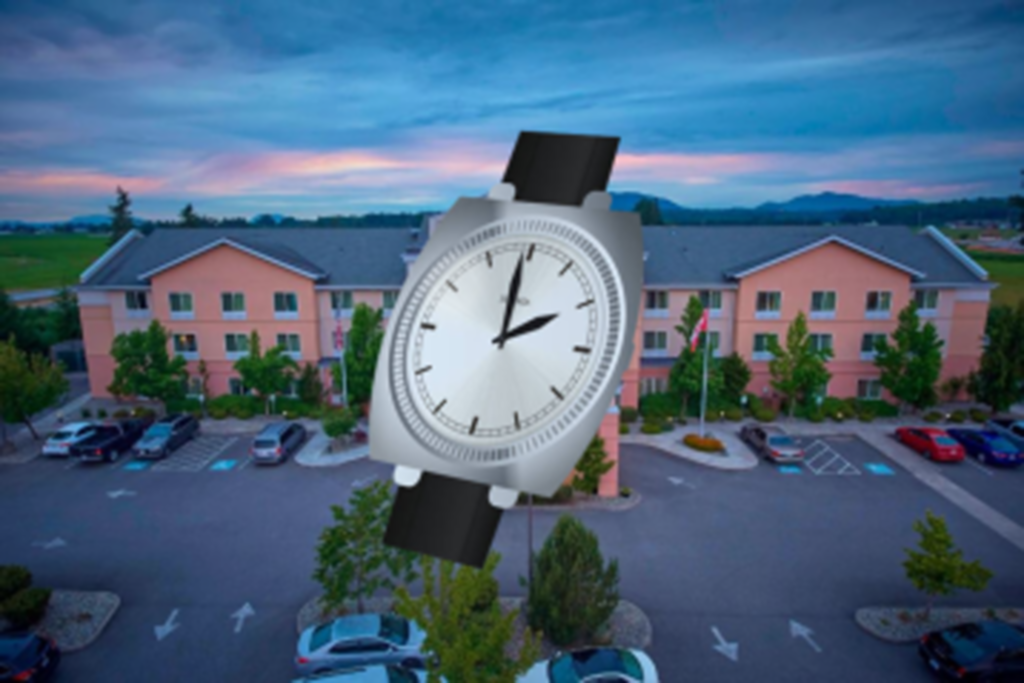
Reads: 1:59
